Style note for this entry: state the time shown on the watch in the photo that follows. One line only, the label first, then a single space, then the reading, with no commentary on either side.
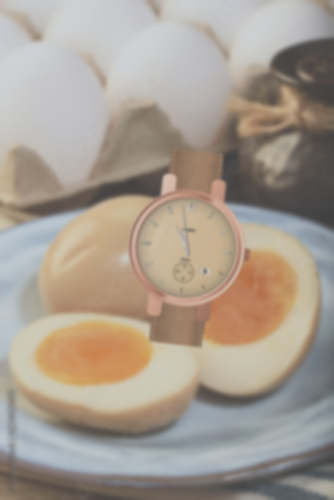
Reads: 10:58
